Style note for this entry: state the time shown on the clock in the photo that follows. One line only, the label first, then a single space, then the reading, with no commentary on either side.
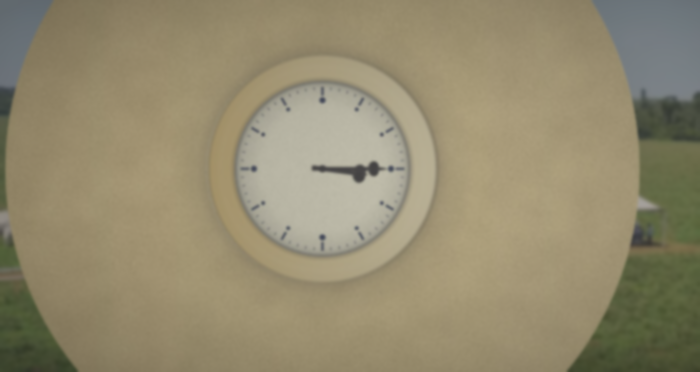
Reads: 3:15
